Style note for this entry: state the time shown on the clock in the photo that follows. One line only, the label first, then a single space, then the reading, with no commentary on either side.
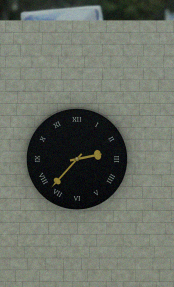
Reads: 2:37
